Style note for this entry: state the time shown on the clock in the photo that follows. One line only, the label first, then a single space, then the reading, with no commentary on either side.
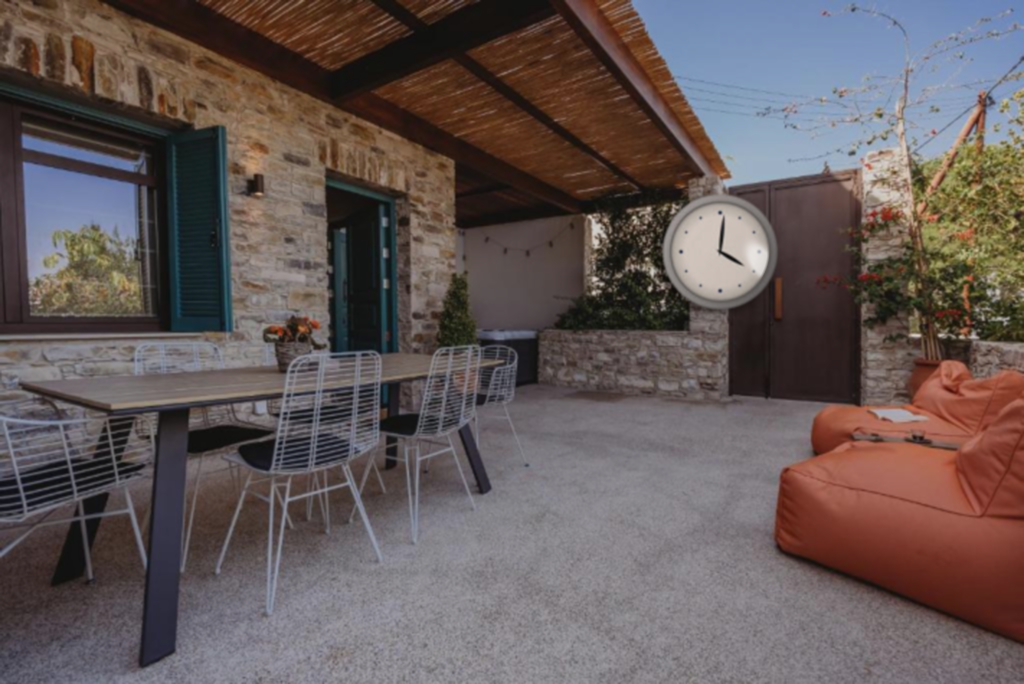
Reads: 4:01
